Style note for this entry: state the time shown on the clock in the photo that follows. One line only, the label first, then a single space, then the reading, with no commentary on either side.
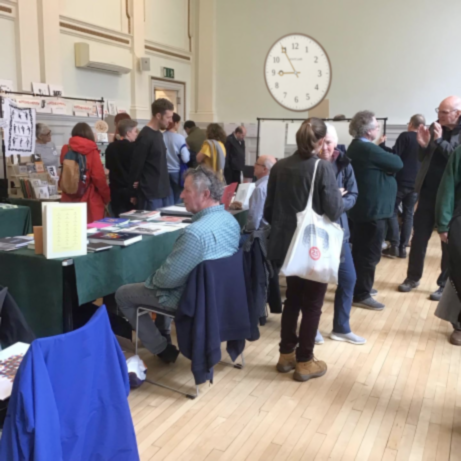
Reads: 8:55
